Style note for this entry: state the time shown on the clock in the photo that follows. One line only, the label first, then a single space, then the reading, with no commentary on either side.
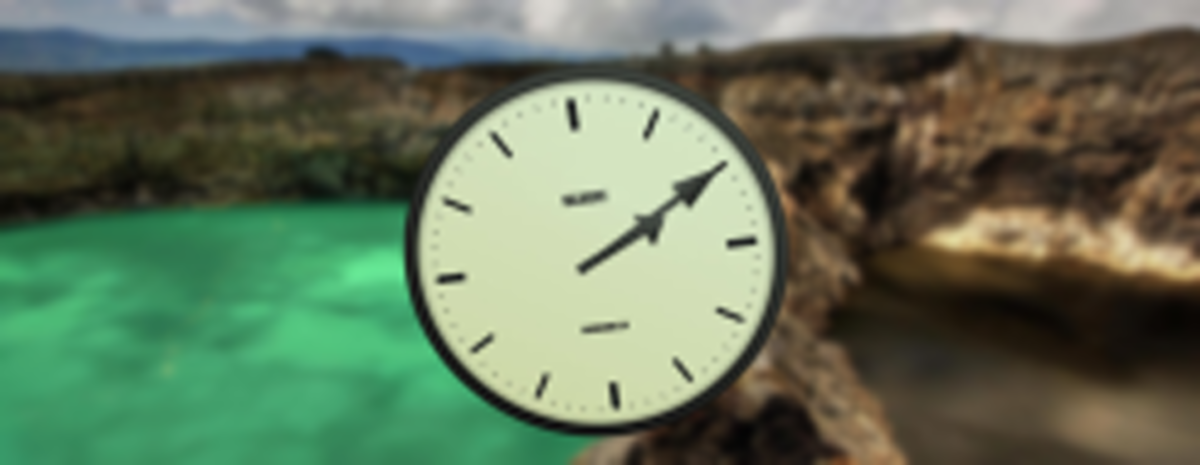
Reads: 2:10
